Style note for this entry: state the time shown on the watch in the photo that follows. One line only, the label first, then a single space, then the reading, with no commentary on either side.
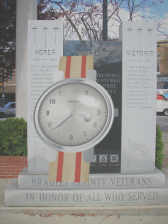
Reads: 3:38
